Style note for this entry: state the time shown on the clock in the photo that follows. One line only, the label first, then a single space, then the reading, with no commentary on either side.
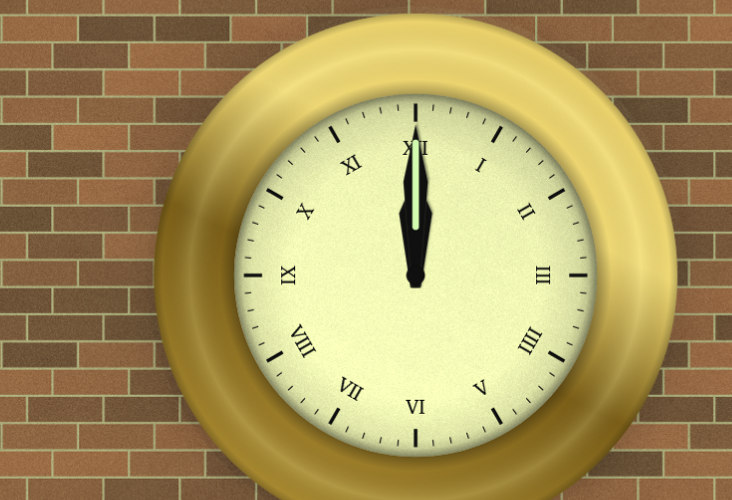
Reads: 12:00
